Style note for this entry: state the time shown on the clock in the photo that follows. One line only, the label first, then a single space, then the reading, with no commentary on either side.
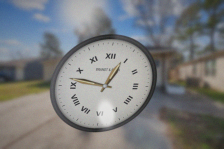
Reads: 12:47
